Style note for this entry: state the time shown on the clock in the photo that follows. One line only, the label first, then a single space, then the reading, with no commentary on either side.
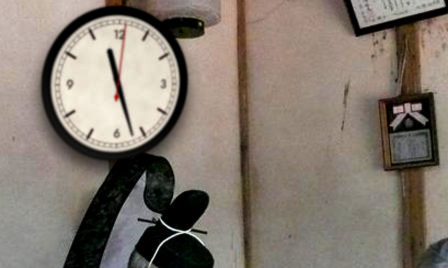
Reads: 11:27:01
